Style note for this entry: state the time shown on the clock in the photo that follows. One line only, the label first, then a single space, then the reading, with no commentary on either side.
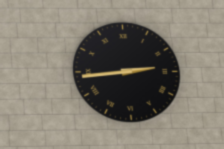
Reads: 2:44
